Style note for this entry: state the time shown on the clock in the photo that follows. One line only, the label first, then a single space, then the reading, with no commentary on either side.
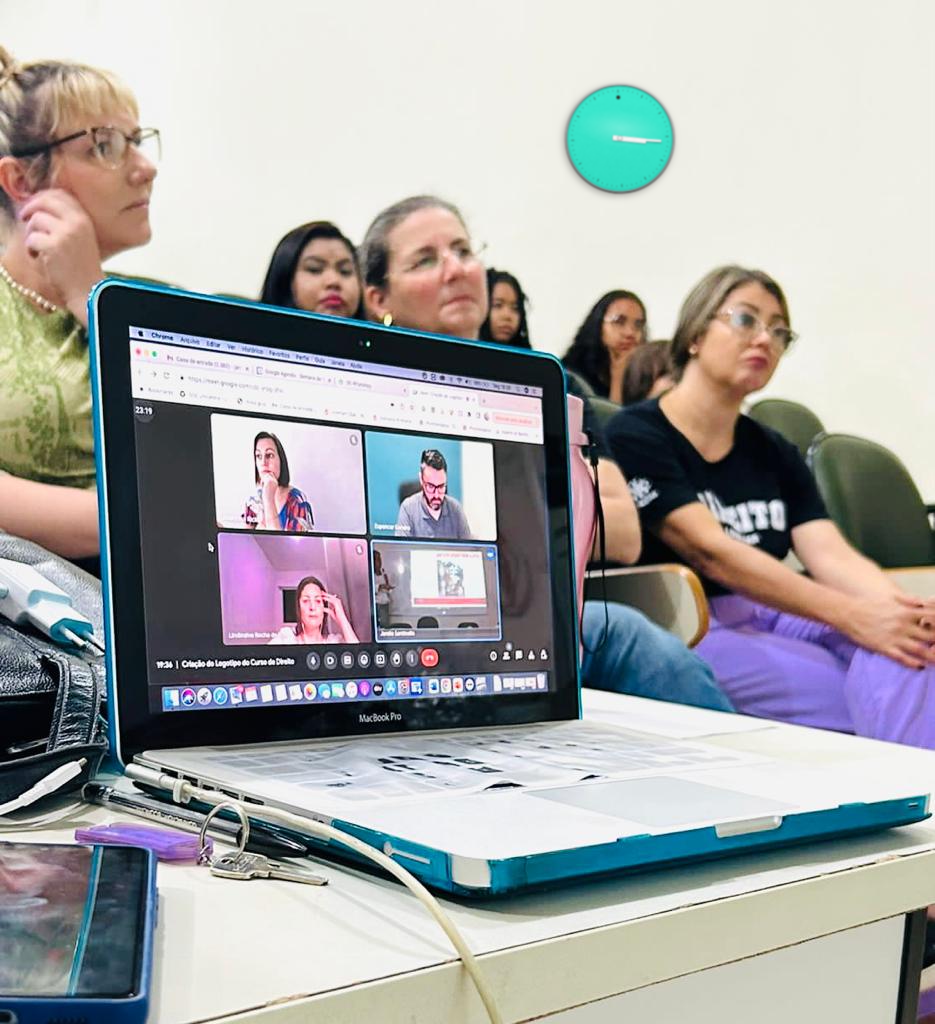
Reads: 3:16
